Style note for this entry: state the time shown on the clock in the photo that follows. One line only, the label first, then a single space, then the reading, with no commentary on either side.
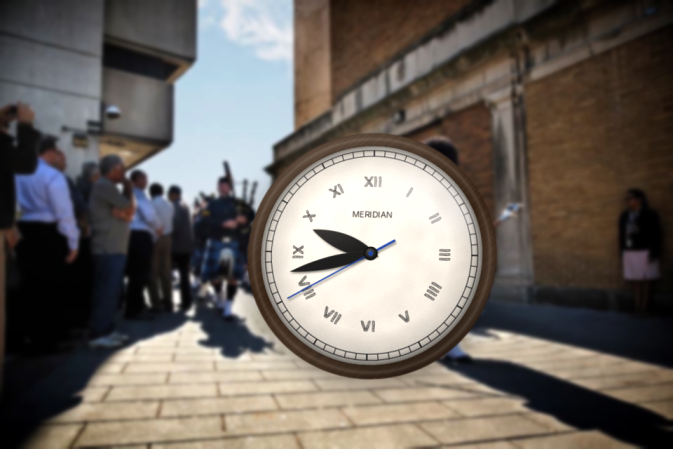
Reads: 9:42:40
